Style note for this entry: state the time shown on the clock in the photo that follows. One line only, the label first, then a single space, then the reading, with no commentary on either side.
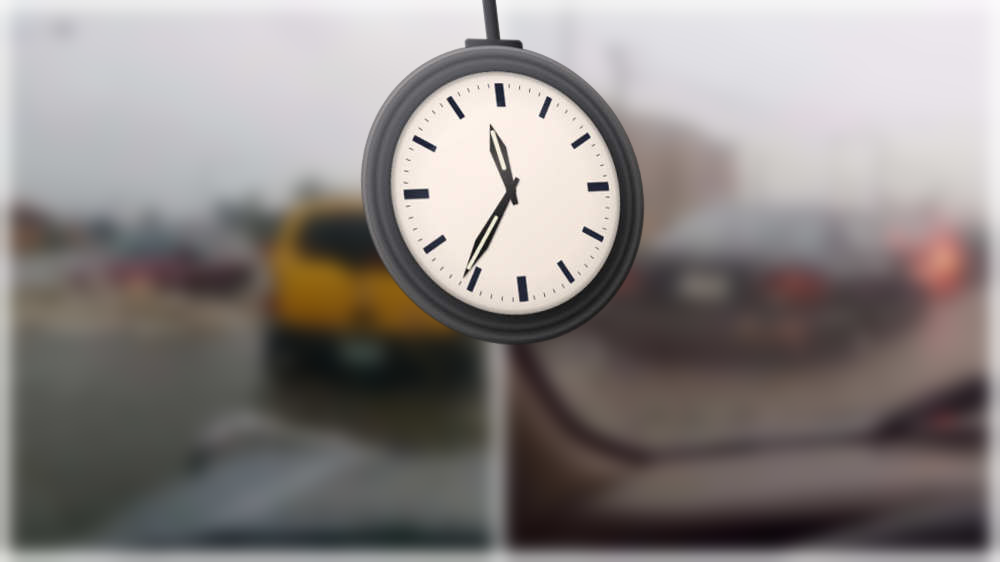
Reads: 11:36
